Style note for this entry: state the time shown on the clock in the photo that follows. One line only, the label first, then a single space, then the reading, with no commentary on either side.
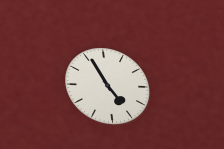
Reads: 4:56
